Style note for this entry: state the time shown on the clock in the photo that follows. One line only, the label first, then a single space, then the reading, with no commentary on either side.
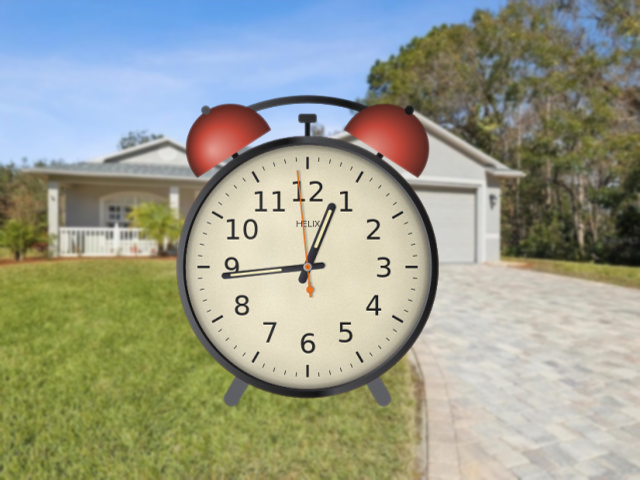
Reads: 12:43:59
